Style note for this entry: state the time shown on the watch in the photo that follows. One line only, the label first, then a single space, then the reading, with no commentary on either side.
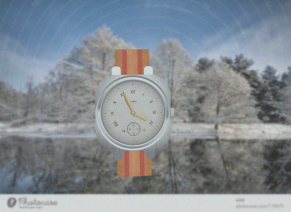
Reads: 3:56
